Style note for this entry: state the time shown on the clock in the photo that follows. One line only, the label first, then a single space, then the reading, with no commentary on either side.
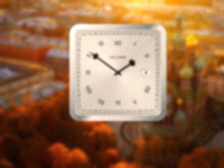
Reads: 1:51
